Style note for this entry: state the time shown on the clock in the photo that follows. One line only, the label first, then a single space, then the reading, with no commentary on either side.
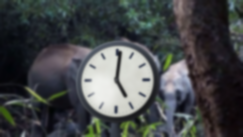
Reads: 5:01
